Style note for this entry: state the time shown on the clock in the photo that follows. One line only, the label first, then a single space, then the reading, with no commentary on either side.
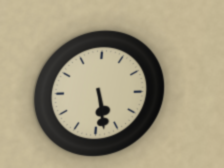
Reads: 5:28
